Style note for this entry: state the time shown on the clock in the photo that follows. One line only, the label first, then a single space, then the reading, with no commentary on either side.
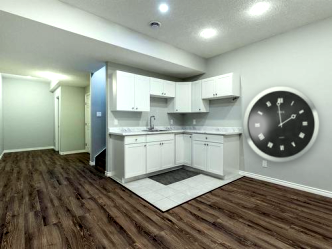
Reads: 1:59
